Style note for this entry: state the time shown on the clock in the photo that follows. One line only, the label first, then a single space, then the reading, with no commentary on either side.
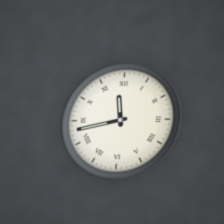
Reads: 11:43
